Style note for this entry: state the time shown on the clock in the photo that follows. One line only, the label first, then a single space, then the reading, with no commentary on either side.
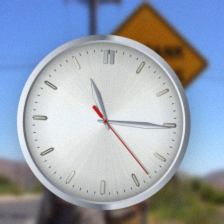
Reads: 11:15:23
